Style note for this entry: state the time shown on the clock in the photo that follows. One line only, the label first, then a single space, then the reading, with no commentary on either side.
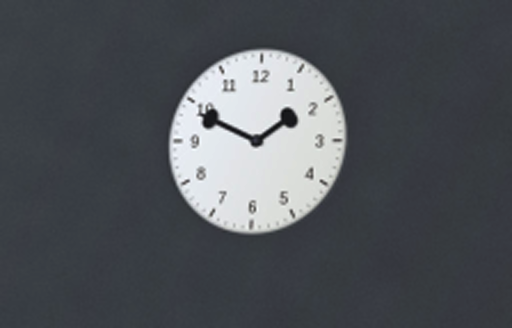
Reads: 1:49
